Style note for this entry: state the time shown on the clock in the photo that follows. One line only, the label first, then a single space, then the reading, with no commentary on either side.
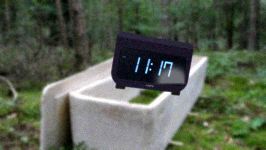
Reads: 11:17
